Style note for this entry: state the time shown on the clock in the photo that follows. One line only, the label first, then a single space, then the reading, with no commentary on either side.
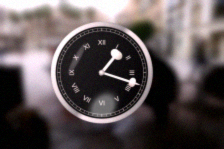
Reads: 1:18
